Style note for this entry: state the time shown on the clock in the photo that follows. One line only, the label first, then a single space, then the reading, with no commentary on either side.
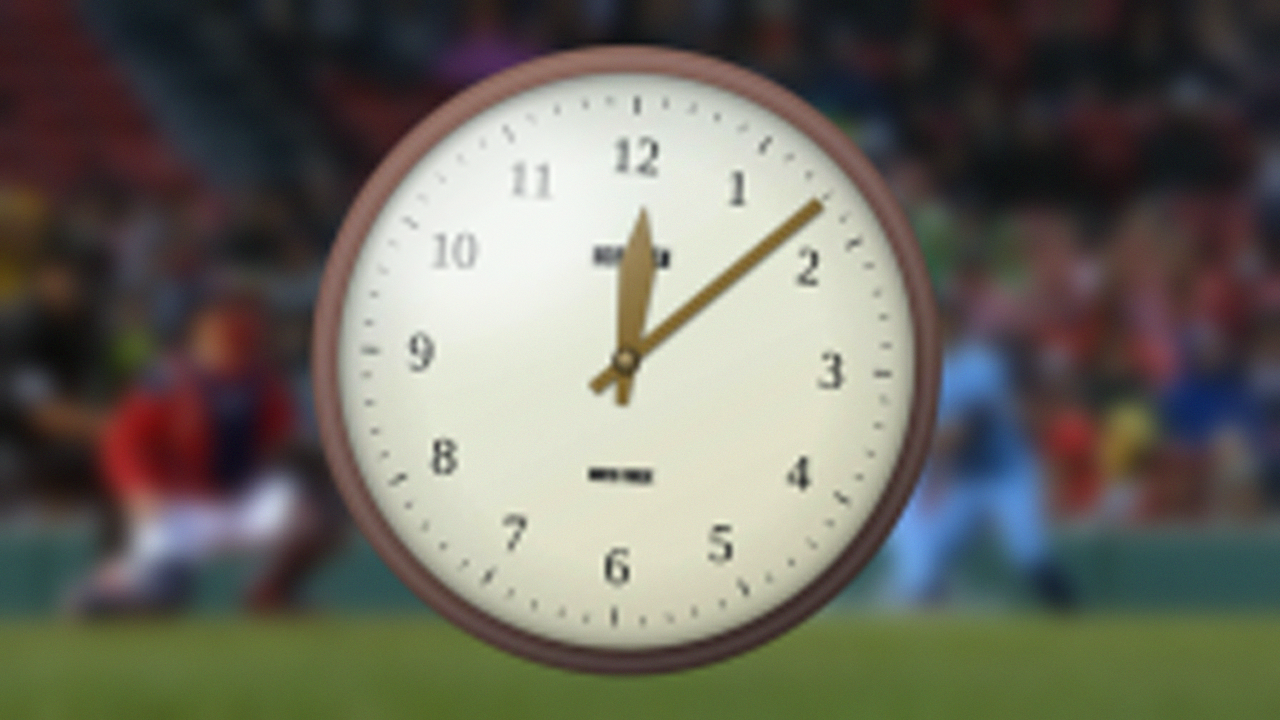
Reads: 12:08
